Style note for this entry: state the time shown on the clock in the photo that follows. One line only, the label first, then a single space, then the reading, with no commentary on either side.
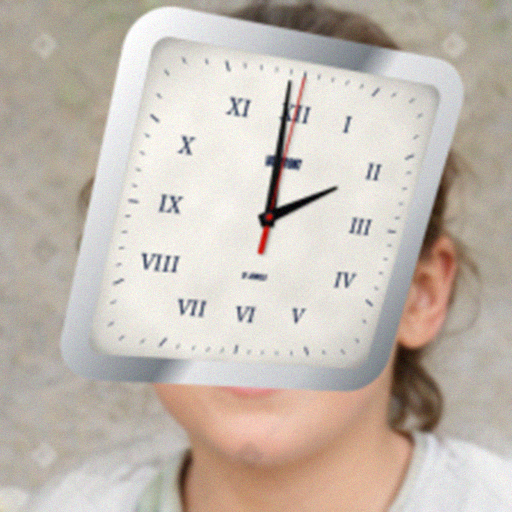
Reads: 1:59:00
